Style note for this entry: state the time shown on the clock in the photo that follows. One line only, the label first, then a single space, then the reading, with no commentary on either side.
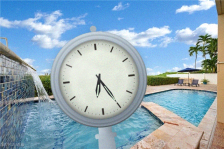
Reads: 6:25
